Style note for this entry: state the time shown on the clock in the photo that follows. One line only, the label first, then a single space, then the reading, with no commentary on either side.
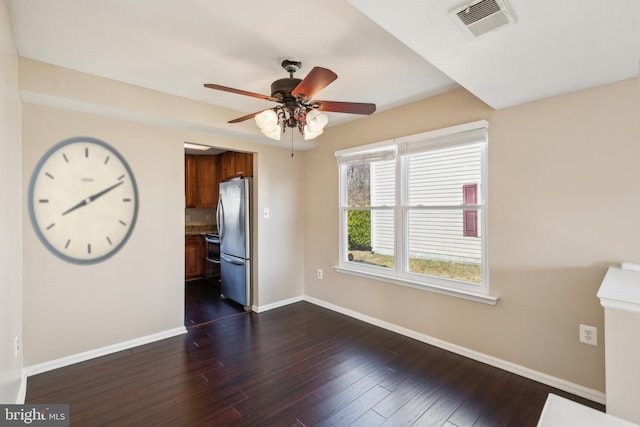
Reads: 8:11
